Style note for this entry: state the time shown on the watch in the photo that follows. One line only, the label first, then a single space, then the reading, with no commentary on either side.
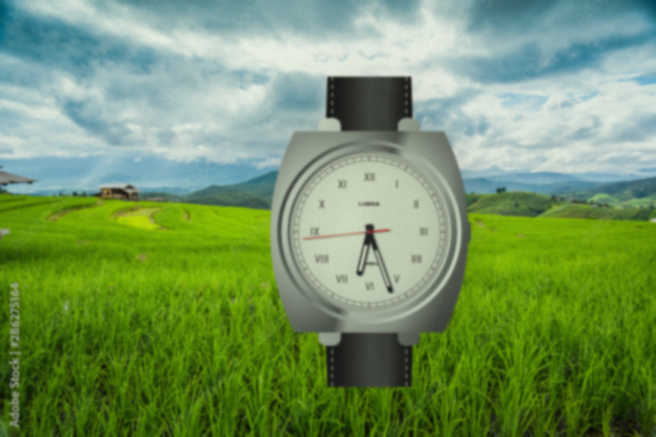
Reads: 6:26:44
